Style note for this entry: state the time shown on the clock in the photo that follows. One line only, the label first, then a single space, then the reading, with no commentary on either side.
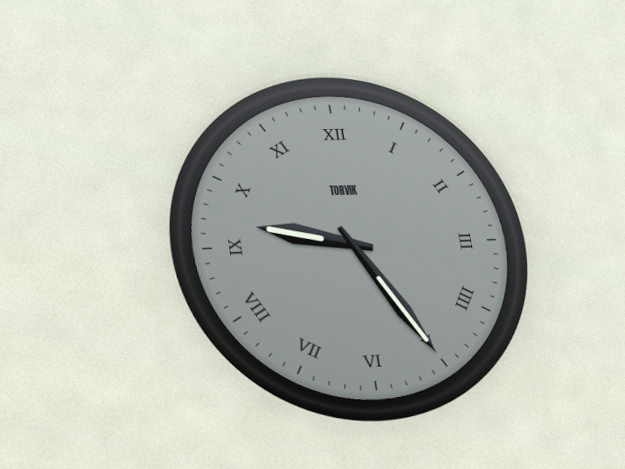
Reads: 9:25
